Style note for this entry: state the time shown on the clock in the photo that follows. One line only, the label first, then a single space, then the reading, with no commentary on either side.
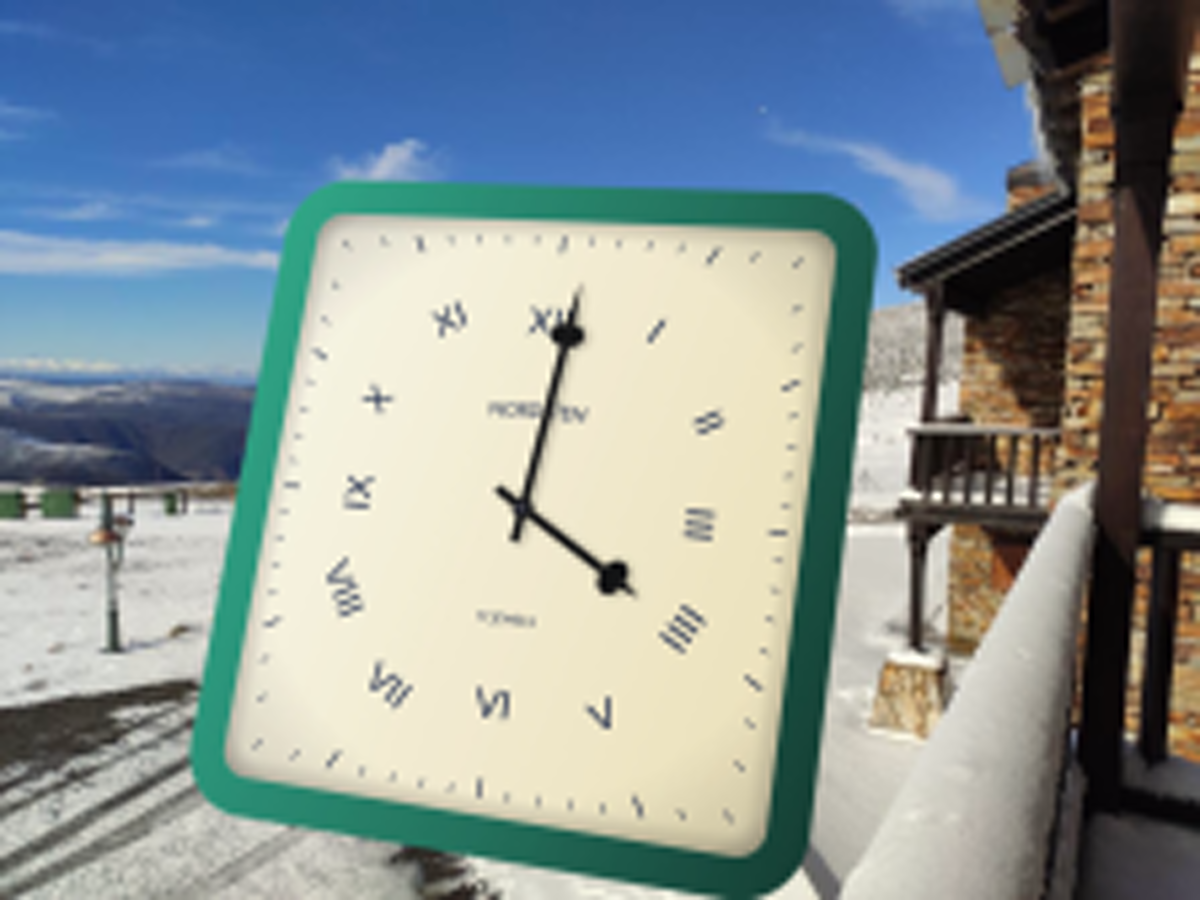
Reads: 4:01
